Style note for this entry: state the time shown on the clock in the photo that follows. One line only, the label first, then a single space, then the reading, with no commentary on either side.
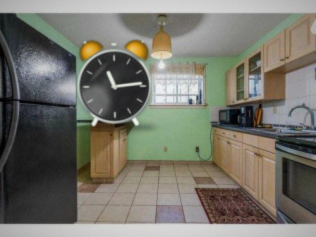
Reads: 11:14
